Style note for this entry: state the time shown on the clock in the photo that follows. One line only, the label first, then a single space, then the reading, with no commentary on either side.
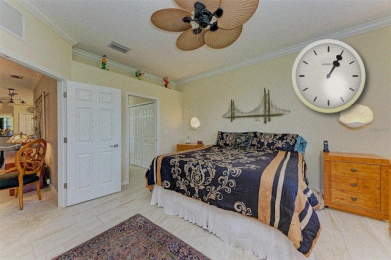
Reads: 1:05
